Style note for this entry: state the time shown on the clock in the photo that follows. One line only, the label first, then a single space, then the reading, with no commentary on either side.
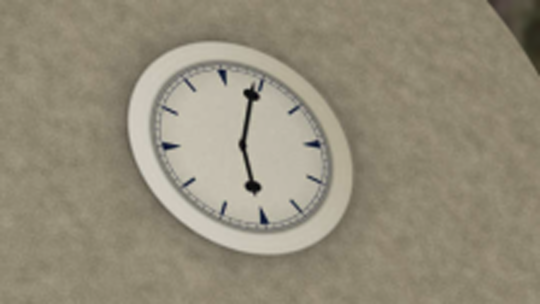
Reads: 6:04
